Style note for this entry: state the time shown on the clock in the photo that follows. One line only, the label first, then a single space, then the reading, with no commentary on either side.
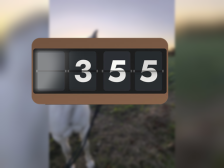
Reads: 3:55
